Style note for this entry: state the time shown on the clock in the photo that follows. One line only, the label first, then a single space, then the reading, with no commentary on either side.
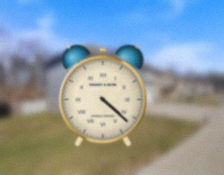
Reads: 4:22
